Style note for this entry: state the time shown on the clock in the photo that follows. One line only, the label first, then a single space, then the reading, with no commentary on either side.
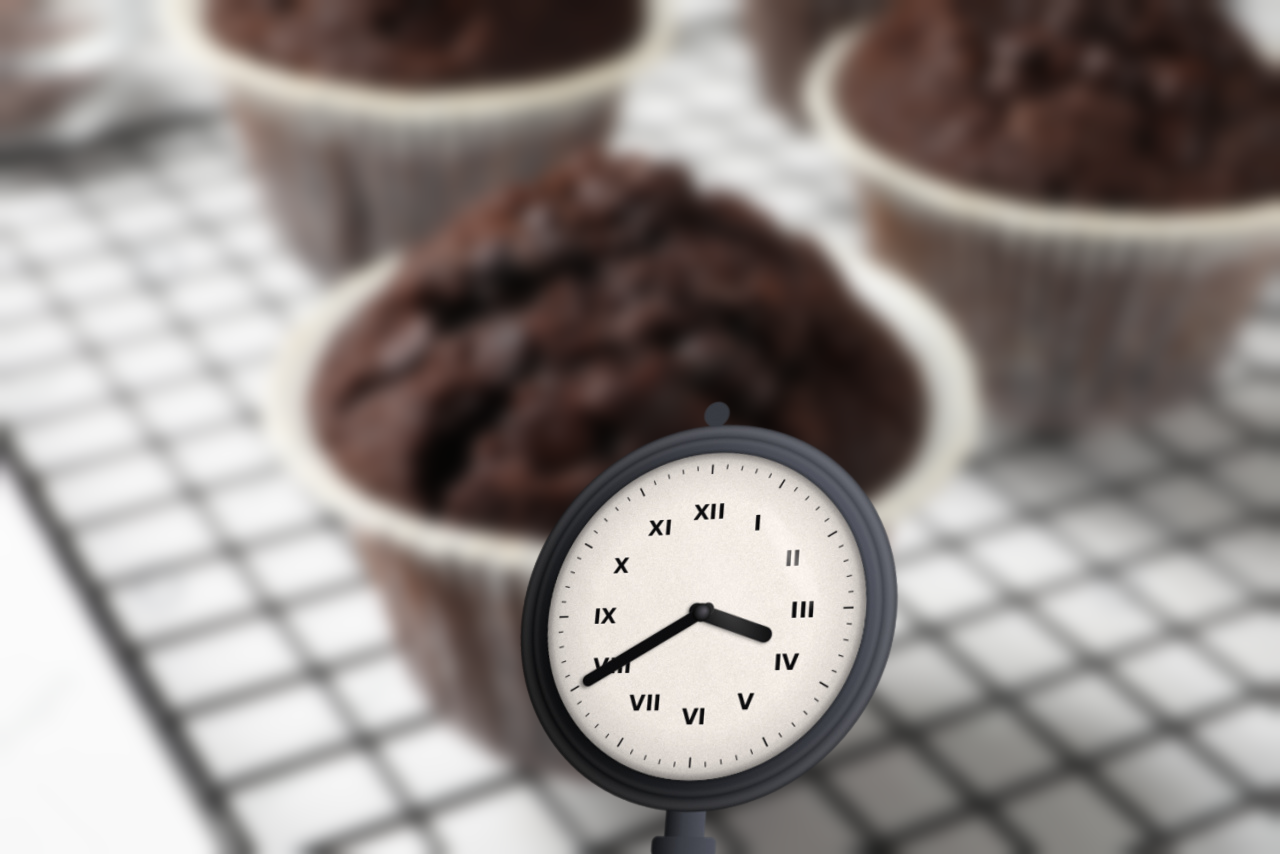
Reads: 3:40
